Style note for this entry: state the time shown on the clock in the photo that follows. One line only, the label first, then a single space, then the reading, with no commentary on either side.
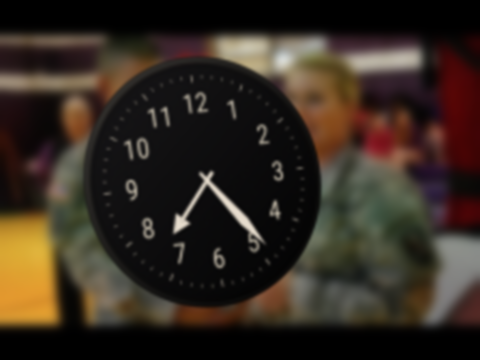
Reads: 7:24
